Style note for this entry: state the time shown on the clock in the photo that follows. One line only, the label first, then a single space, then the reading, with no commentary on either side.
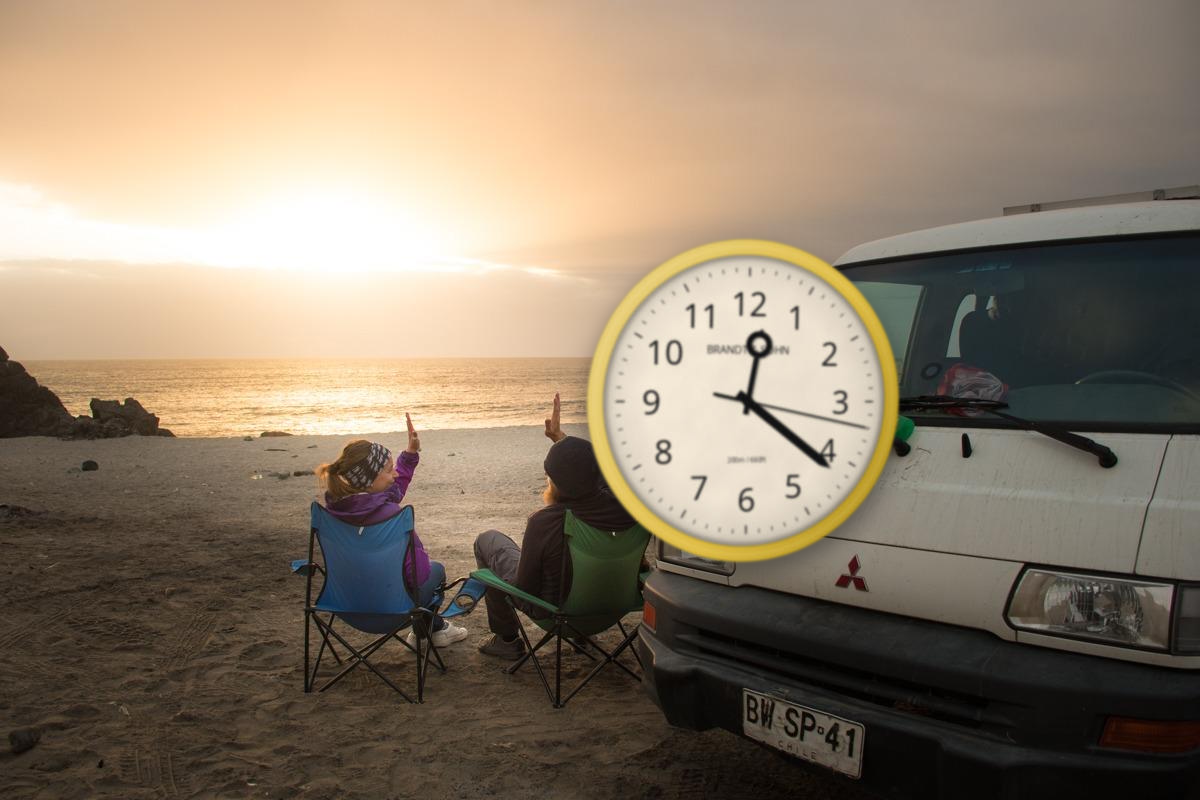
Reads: 12:21:17
